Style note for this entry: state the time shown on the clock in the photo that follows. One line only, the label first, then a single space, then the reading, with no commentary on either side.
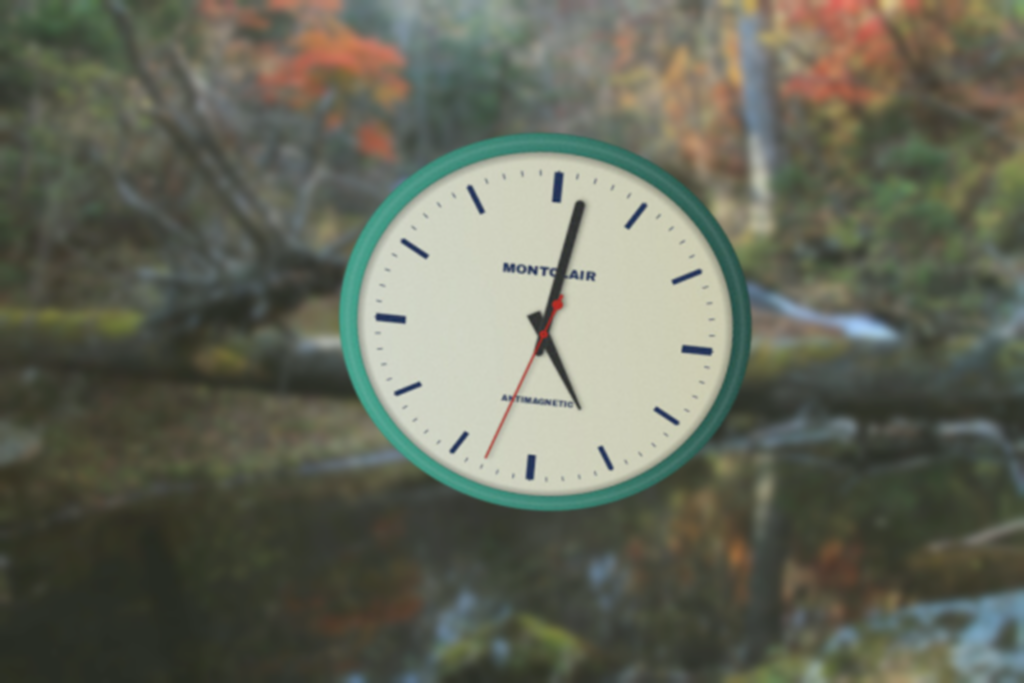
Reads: 5:01:33
